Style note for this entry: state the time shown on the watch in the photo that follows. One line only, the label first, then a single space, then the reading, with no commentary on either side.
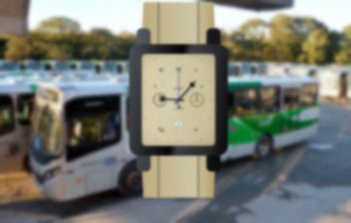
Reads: 9:07
